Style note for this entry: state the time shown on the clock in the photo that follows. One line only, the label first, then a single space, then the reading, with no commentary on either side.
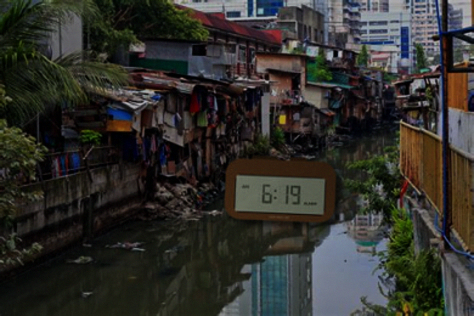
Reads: 6:19
